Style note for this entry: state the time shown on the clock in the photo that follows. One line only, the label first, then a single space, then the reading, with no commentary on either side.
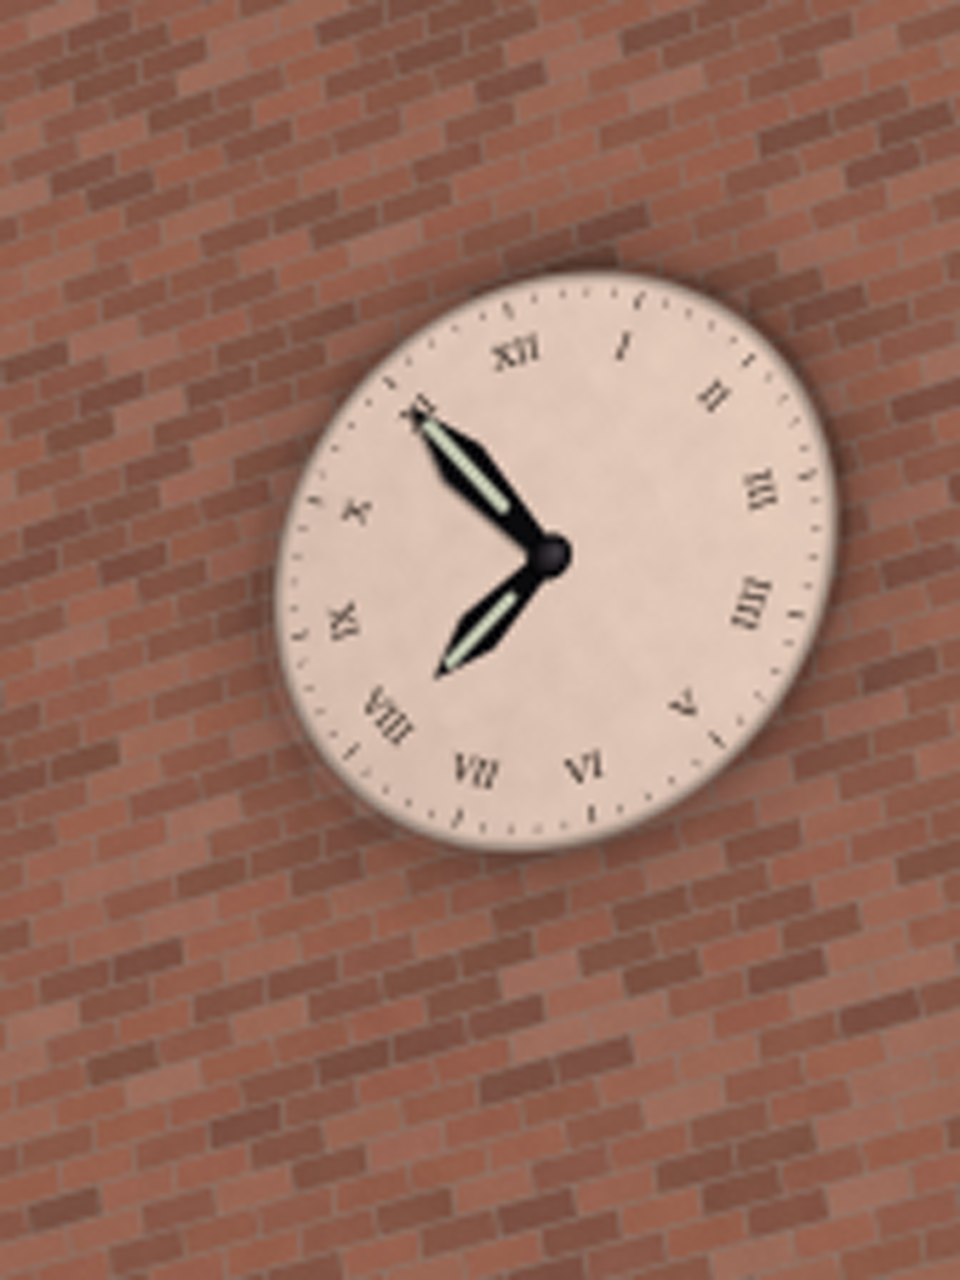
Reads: 7:55
